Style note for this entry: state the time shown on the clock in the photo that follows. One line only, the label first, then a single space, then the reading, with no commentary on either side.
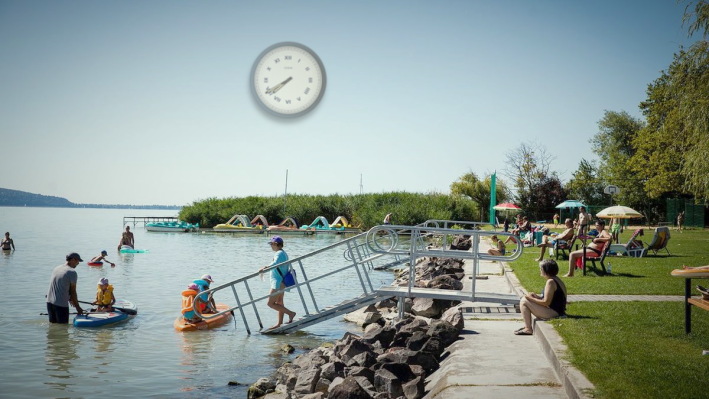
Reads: 7:40
